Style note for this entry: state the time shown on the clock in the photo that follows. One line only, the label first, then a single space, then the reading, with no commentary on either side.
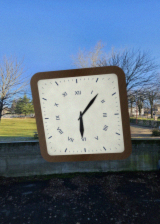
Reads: 6:07
